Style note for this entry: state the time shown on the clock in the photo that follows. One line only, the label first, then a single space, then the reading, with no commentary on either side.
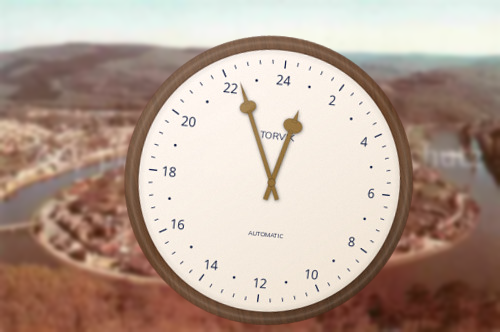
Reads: 0:56
